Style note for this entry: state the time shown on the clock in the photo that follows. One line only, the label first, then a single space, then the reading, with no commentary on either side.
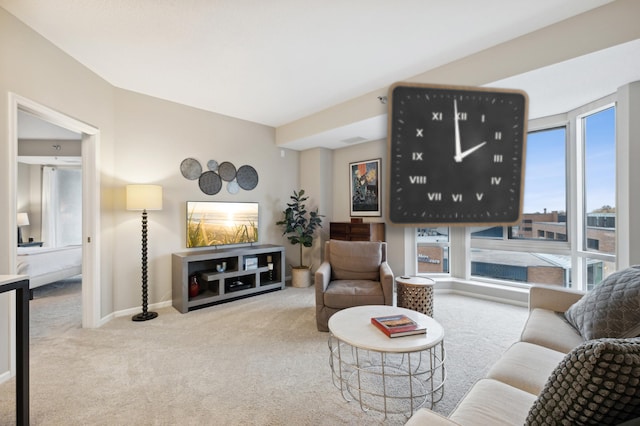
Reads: 1:59
